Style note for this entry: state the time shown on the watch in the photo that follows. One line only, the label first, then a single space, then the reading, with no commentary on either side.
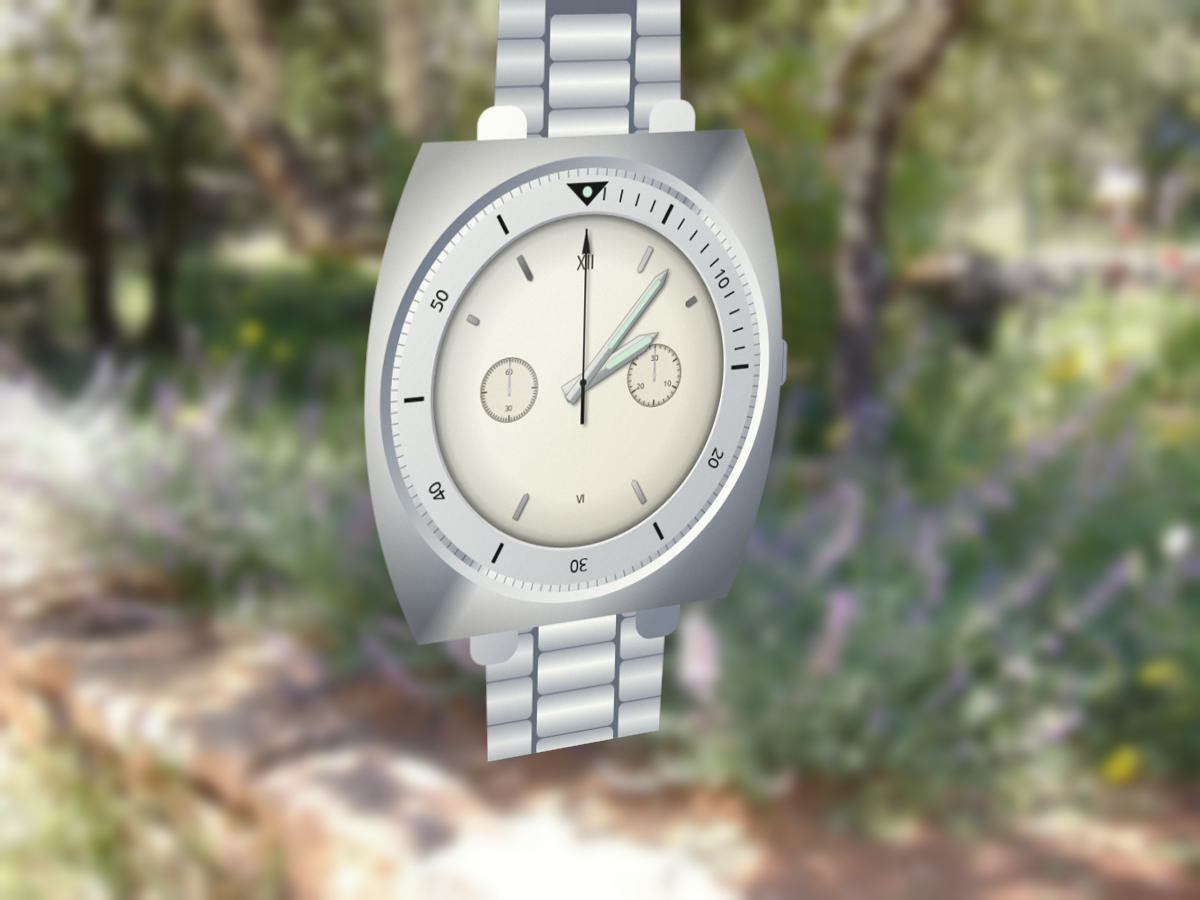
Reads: 2:07
